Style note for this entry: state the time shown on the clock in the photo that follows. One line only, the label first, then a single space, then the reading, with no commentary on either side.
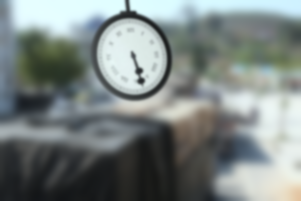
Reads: 5:28
